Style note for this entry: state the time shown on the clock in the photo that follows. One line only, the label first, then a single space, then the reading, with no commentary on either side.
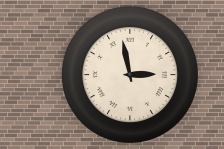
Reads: 2:58
